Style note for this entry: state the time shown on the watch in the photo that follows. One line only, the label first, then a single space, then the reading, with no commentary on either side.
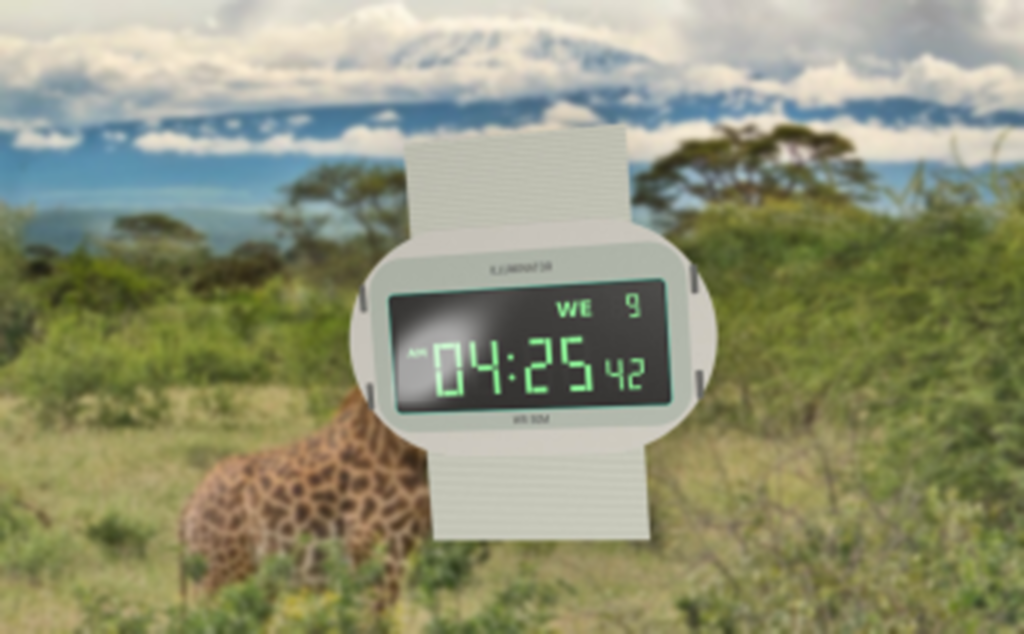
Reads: 4:25:42
